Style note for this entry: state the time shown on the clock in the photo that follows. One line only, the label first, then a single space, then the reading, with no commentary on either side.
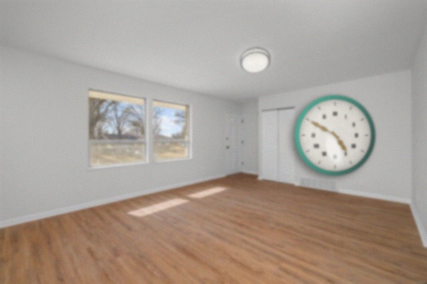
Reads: 4:50
